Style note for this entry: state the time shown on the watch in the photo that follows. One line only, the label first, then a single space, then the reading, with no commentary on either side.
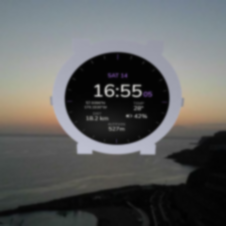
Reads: 16:55
